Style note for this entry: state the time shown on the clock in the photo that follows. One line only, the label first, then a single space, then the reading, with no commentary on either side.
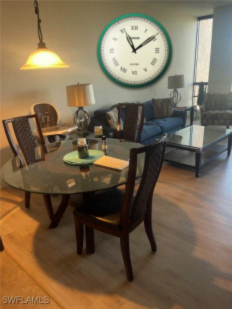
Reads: 11:09
